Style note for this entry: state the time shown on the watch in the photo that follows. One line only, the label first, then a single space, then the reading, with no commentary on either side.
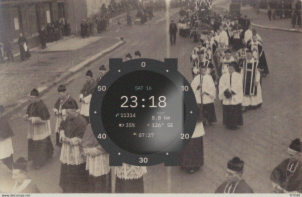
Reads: 23:18
